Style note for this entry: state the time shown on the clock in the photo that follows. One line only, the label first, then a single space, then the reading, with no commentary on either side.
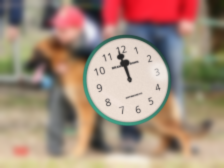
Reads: 11:59
